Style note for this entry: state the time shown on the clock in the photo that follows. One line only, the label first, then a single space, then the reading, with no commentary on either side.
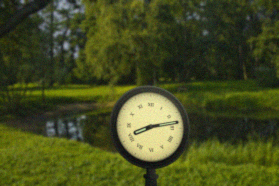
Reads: 8:13
